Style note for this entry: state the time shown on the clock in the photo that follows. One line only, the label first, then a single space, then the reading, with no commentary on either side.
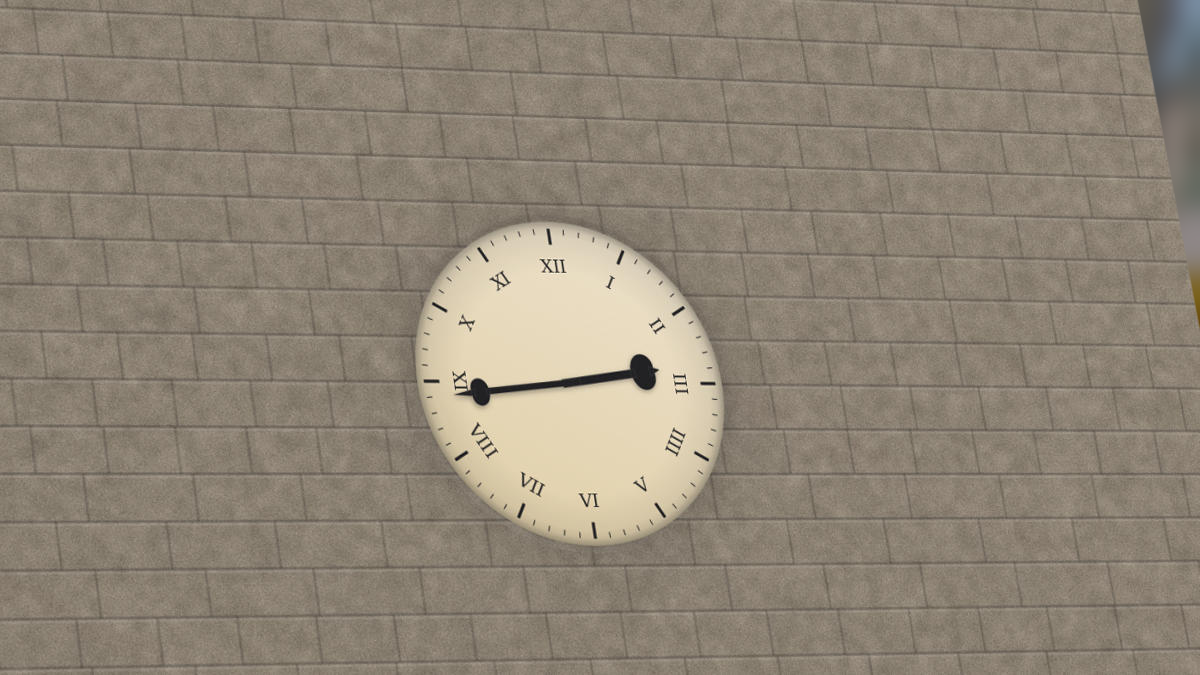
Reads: 2:44
